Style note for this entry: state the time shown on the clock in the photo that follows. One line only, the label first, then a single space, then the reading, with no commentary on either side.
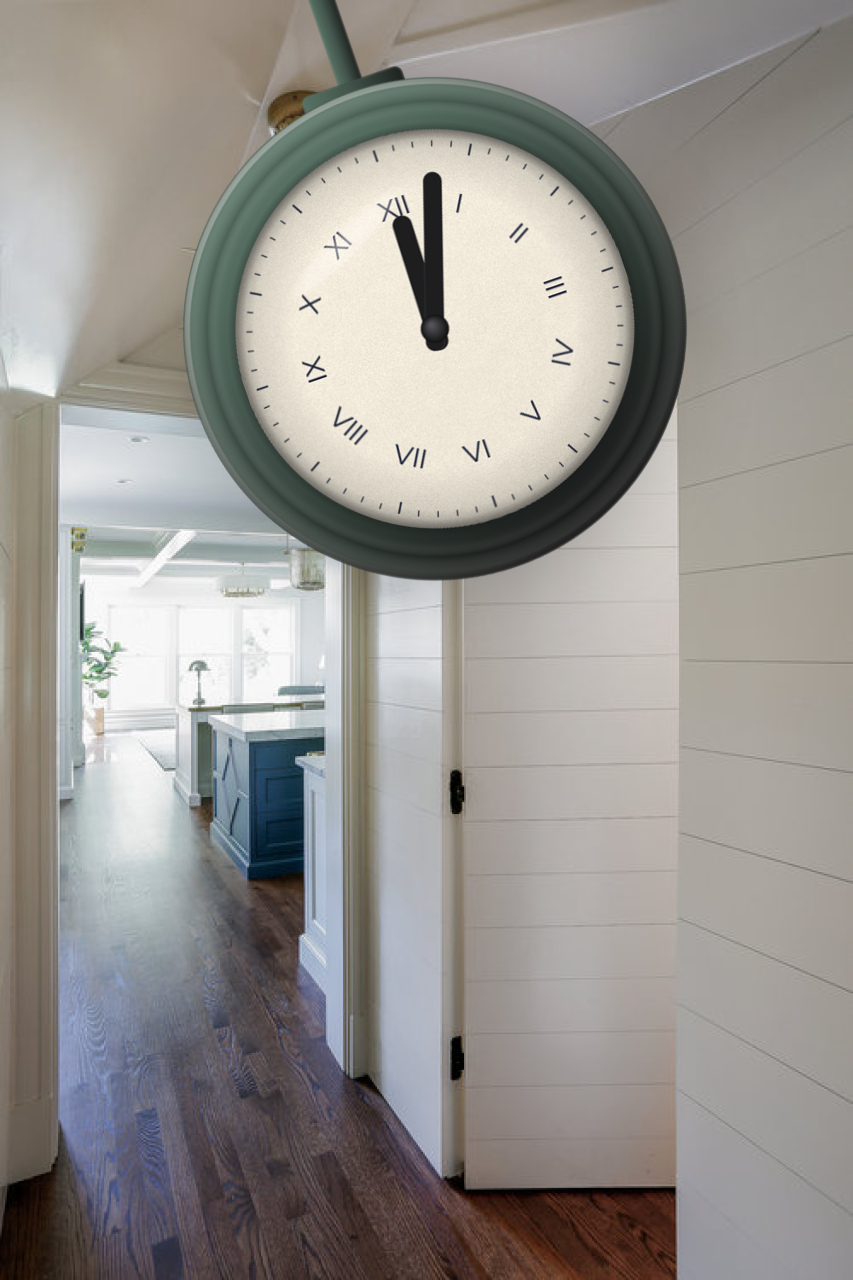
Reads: 12:03
